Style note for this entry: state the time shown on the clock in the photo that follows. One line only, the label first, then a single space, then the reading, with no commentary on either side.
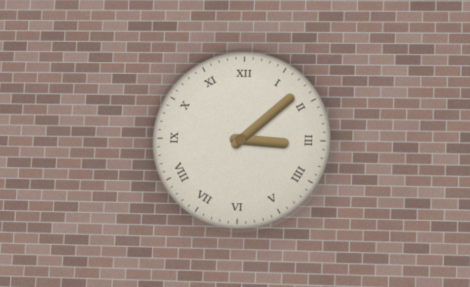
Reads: 3:08
